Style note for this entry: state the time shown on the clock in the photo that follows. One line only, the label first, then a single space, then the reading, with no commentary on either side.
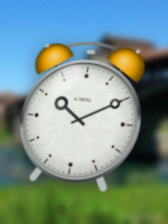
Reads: 10:10
